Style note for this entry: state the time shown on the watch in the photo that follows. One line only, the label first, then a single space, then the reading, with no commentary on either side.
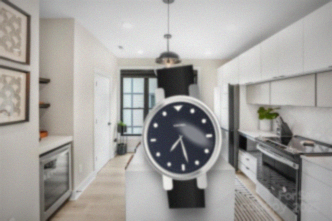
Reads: 7:28
